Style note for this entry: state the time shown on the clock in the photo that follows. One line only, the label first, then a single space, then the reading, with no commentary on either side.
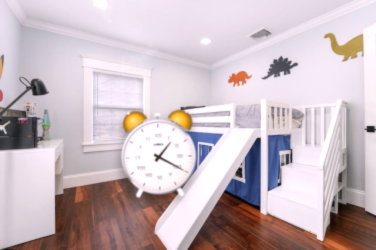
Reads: 1:20
